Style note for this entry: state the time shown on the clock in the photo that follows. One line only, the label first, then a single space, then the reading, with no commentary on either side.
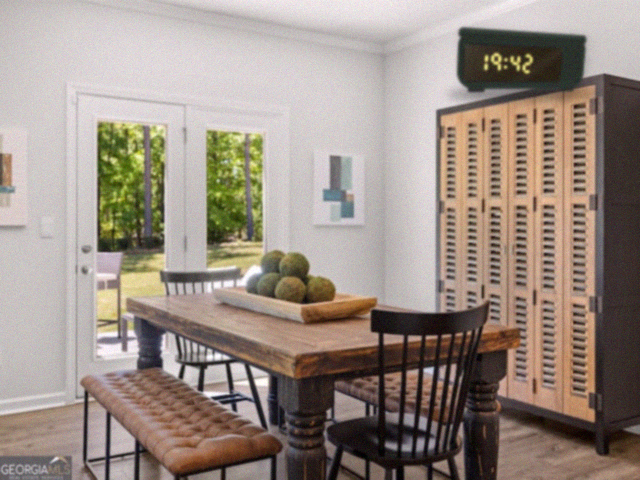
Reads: 19:42
